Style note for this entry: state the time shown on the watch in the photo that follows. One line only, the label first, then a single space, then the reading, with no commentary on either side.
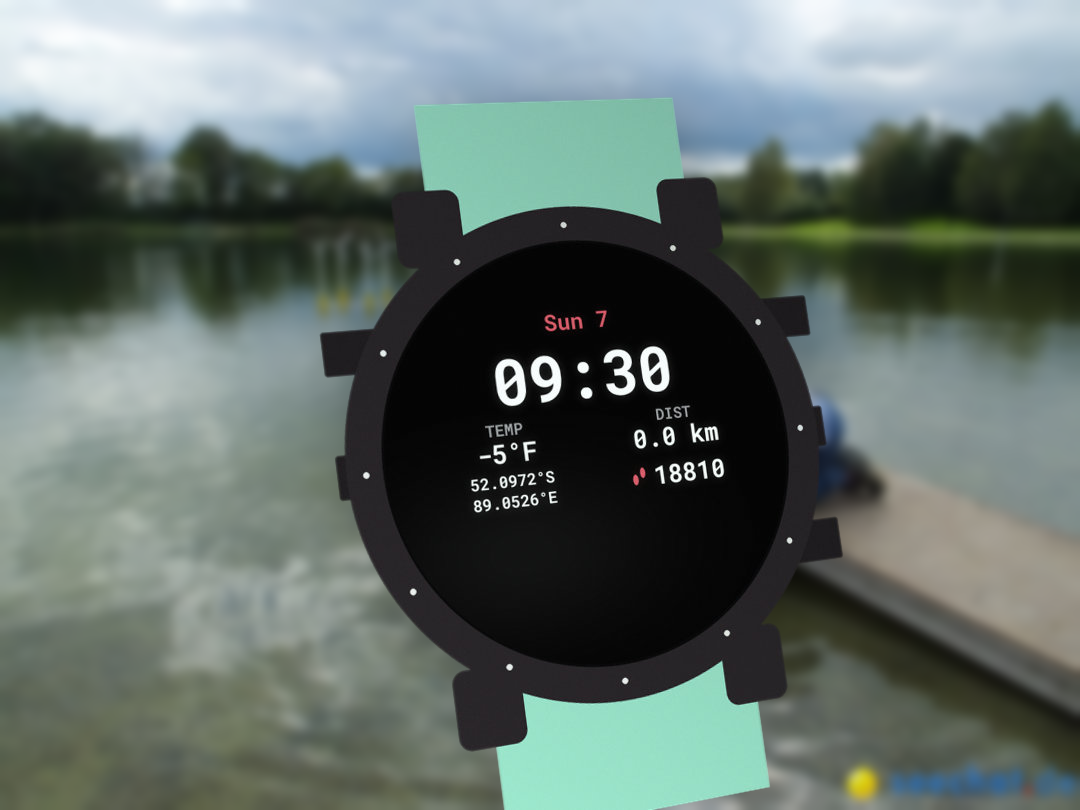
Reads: 9:30
